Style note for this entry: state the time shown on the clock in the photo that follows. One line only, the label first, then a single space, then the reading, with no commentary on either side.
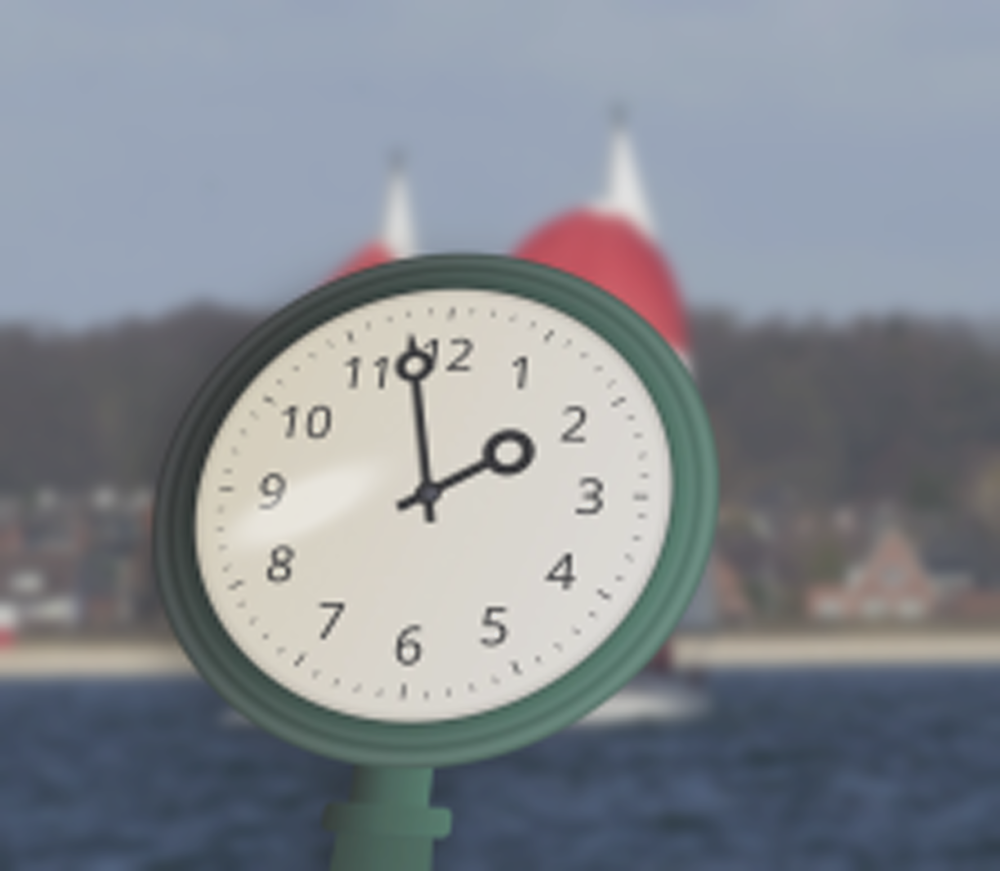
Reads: 1:58
